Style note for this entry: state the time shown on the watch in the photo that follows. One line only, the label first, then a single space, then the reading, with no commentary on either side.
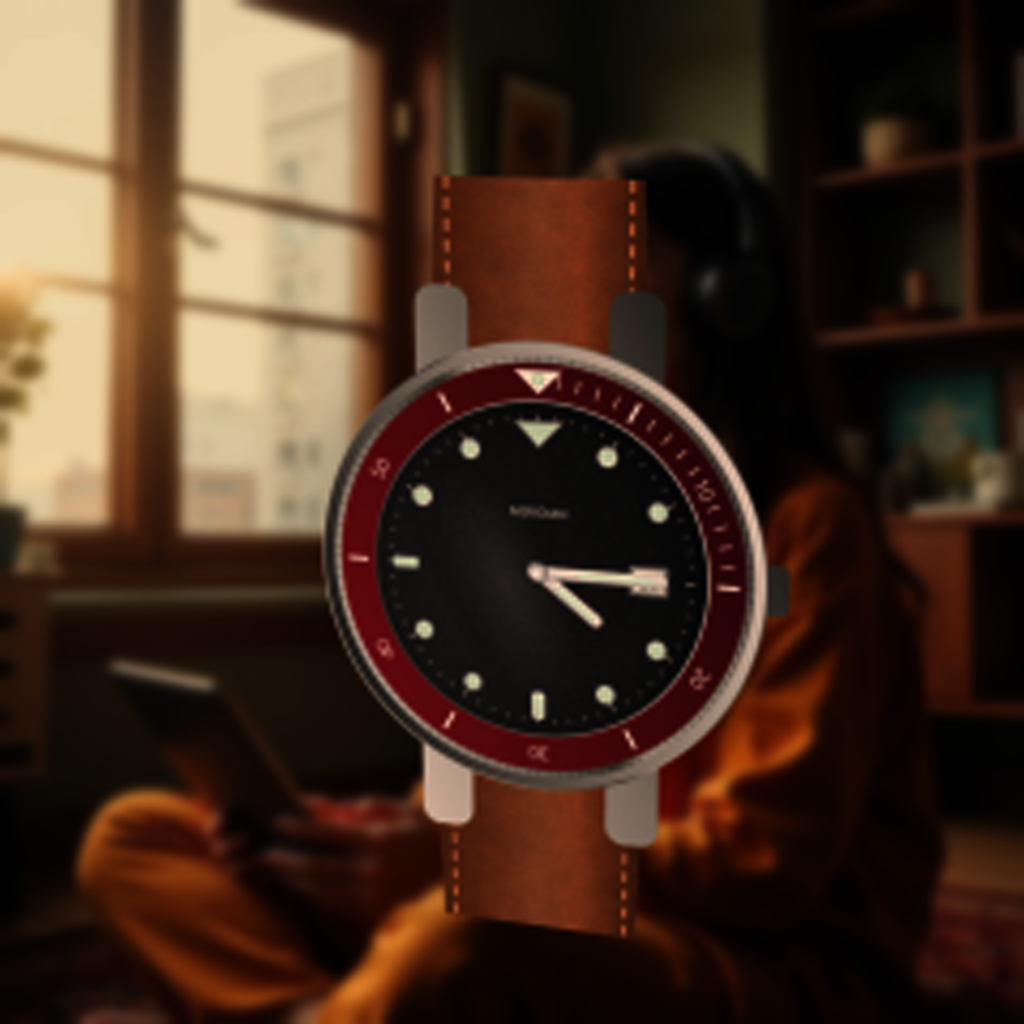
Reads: 4:15
